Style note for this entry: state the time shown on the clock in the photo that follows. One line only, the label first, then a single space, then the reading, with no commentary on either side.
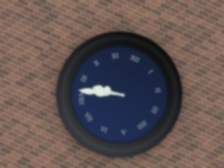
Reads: 8:42
